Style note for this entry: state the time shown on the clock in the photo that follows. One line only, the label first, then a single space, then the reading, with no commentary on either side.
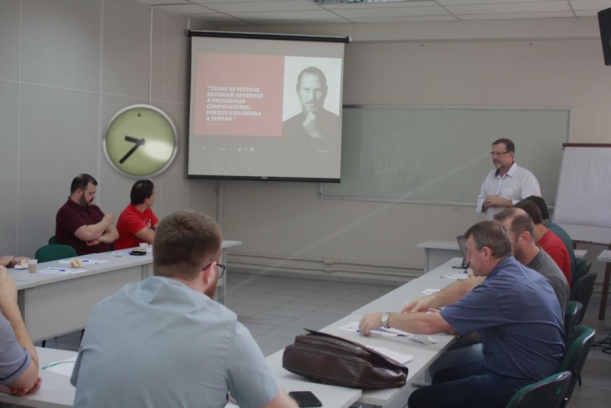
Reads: 9:38
